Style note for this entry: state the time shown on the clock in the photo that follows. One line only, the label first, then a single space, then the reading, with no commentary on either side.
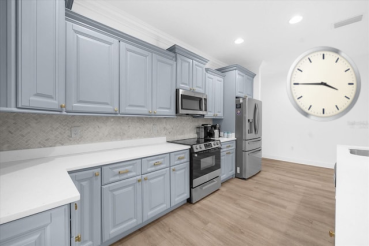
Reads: 3:45
